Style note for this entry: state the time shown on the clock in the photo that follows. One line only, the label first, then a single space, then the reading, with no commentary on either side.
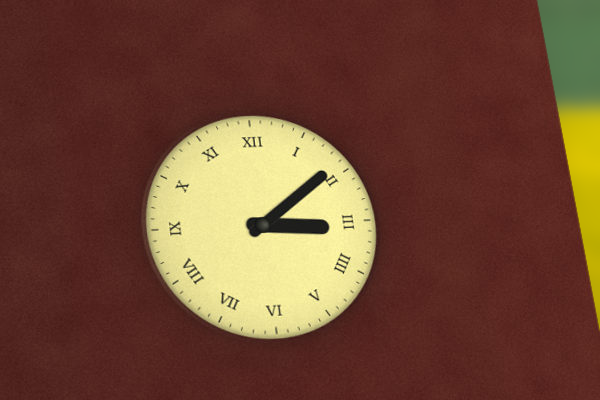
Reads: 3:09
